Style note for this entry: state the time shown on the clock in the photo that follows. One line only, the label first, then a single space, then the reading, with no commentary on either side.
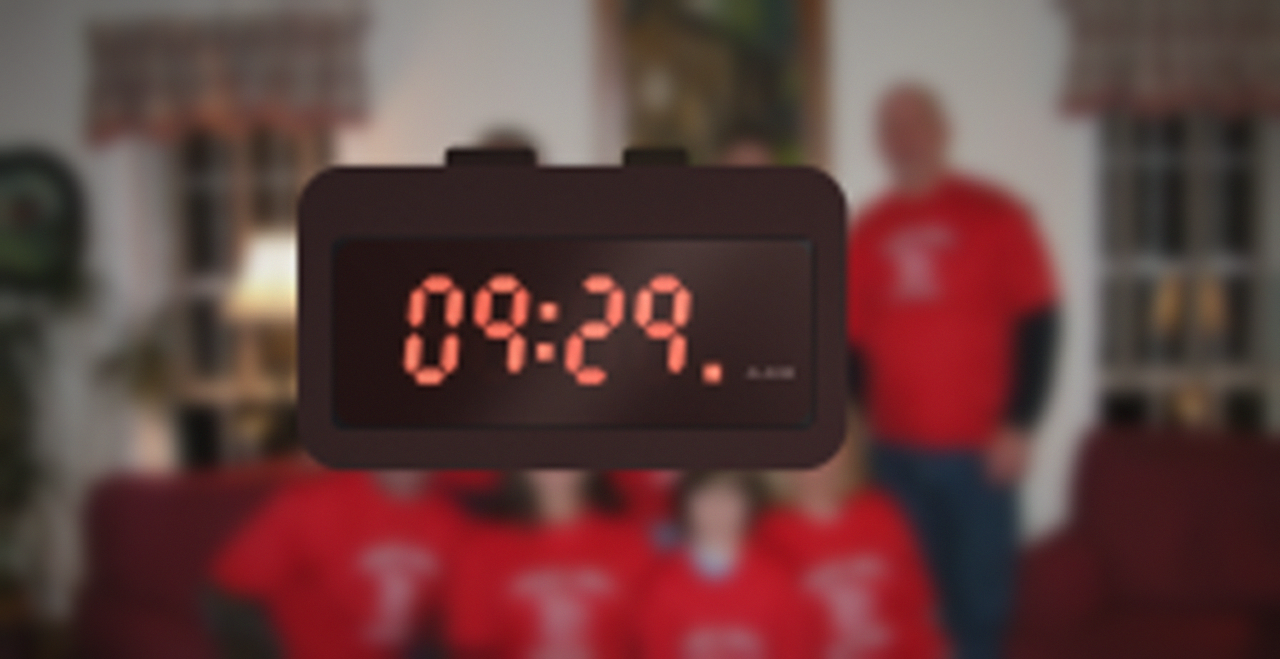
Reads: 9:29
